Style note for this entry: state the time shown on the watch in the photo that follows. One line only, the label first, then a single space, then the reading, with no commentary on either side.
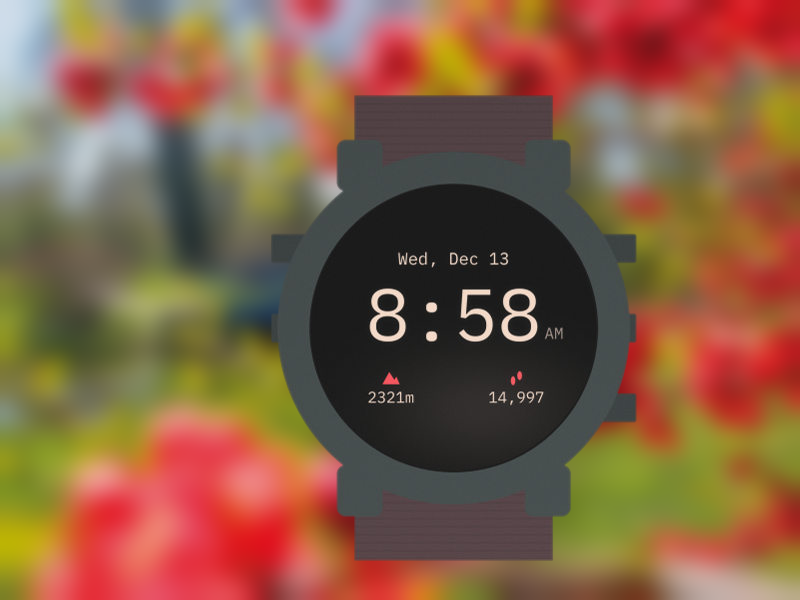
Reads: 8:58
